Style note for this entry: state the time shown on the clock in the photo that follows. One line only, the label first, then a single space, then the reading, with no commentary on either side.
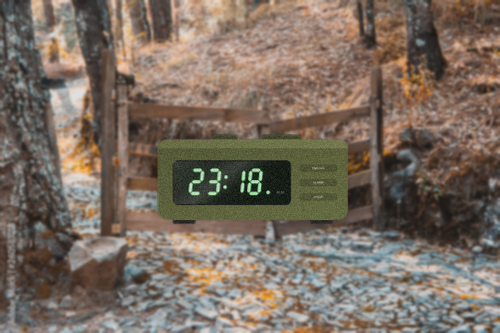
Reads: 23:18
